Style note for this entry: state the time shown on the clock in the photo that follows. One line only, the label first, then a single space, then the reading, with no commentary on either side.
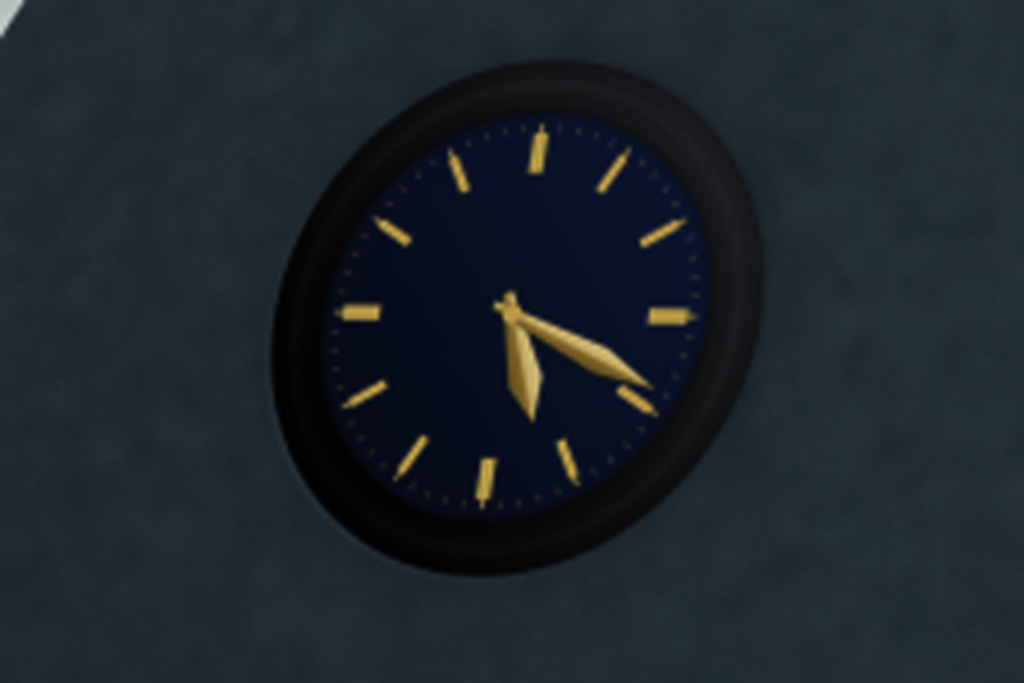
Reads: 5:19
